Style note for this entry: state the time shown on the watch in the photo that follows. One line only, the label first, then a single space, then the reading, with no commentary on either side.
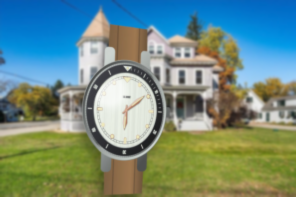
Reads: 6:09
